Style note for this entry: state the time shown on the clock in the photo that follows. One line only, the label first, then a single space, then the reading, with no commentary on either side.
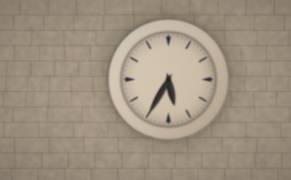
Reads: 5:35
